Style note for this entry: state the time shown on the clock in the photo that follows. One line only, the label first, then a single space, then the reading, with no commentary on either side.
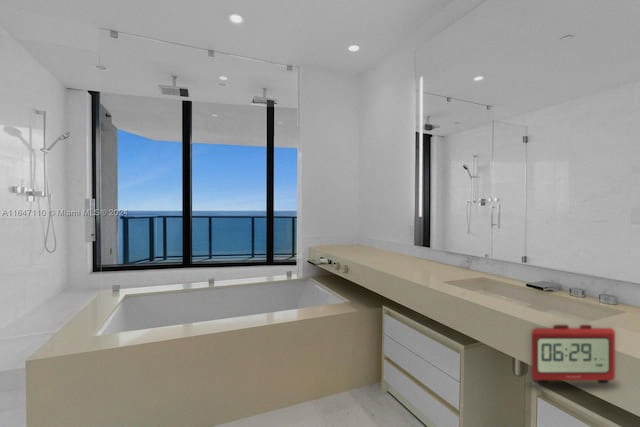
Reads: 6:29
